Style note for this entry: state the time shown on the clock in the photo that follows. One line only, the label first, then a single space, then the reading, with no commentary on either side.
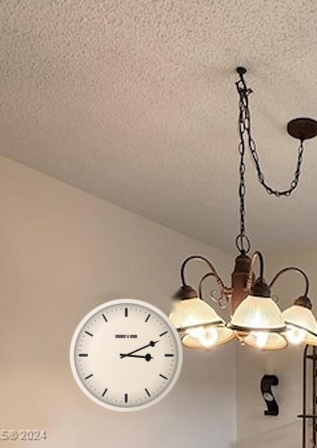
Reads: 3:11
